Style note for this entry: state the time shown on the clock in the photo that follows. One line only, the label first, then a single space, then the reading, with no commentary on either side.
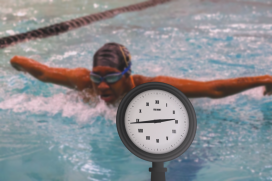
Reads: 2:44
